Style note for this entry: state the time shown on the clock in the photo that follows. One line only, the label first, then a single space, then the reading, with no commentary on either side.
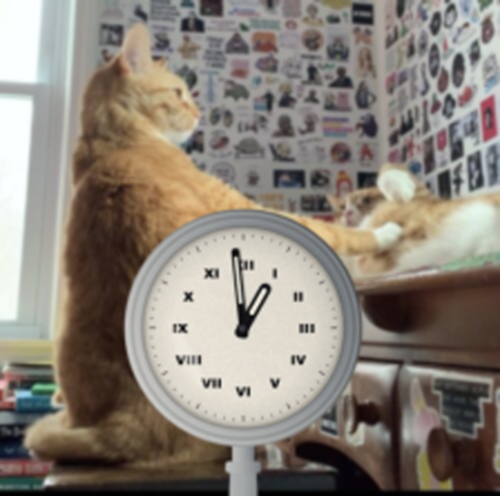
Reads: 12:59
